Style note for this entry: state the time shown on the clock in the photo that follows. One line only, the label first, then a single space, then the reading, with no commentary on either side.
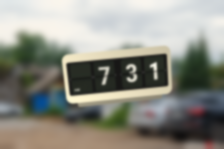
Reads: 7:31
